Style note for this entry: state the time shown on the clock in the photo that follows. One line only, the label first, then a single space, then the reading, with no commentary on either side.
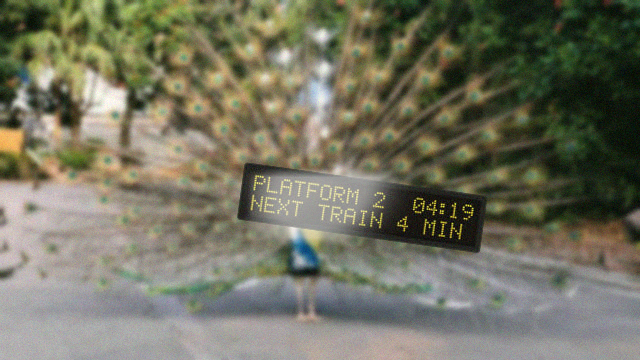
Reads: 4:19
